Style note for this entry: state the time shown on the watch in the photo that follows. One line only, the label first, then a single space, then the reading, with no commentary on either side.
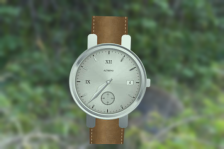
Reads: 7:37
